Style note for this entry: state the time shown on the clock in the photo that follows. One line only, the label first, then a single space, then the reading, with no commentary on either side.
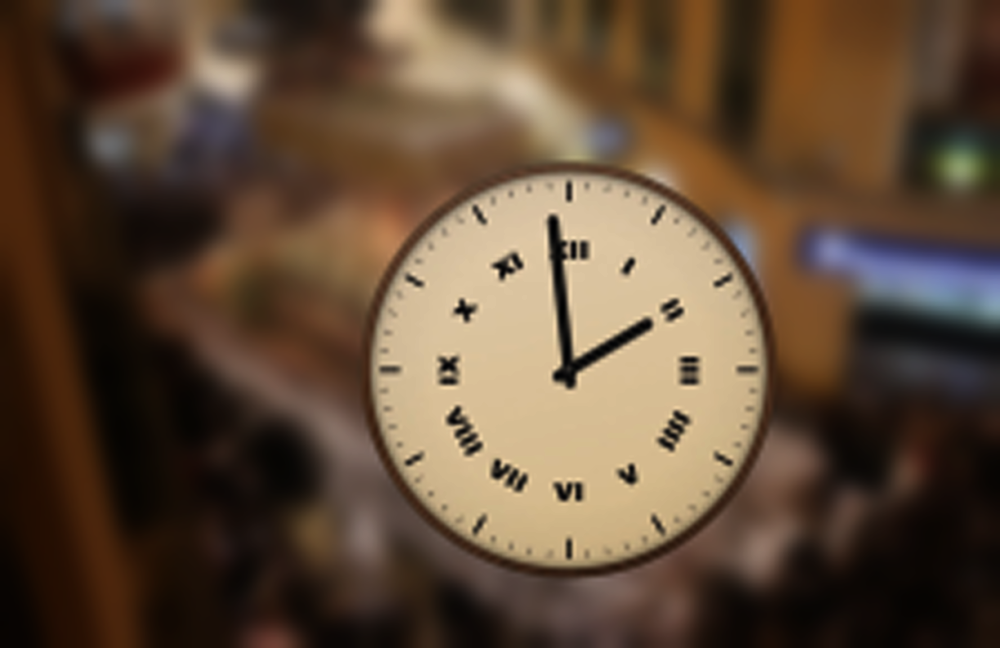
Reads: 1:59
